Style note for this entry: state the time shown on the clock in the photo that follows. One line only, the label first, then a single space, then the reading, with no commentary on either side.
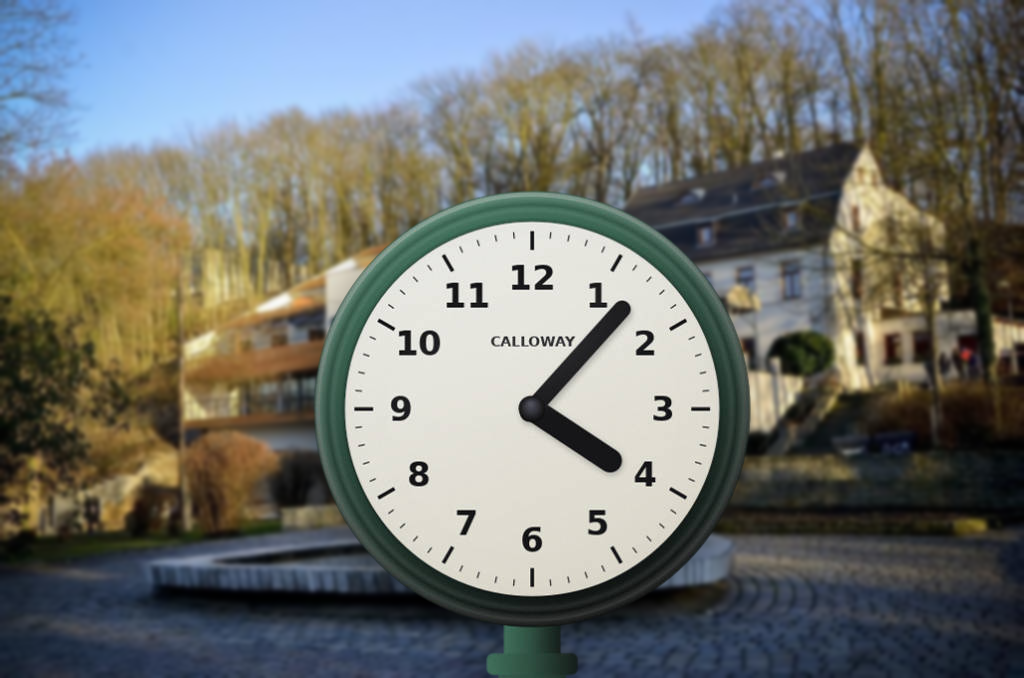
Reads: 4:07
